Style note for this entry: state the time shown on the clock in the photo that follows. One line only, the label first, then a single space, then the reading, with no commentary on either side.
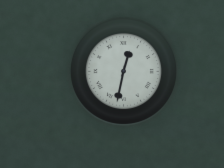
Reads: 12:32
